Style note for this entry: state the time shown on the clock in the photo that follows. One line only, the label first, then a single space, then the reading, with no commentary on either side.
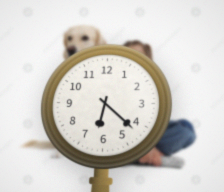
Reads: 6:22
